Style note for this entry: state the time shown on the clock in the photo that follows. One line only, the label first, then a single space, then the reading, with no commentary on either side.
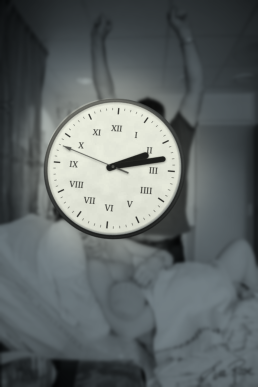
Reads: 2:12:48
